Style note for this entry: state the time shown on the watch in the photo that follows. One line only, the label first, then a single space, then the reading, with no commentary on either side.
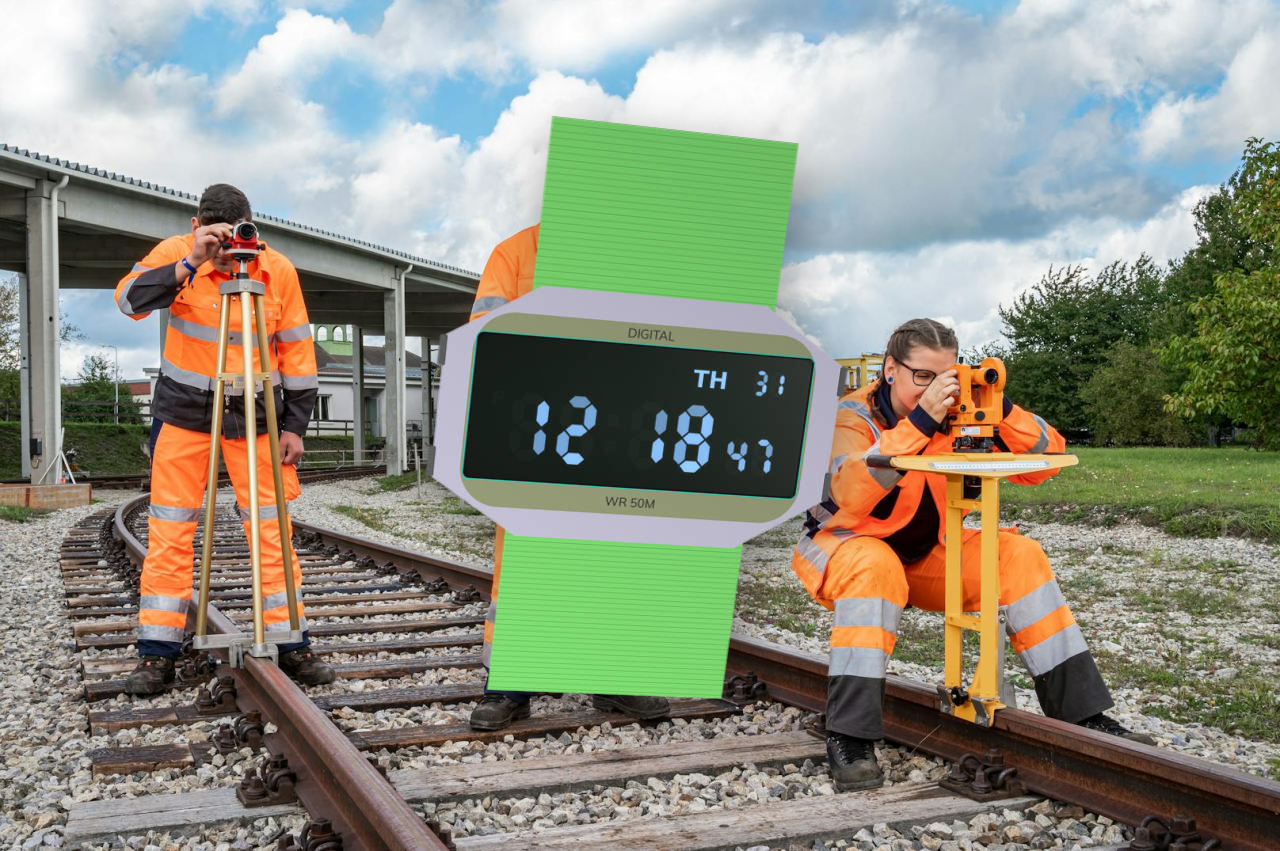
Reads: 12:18:47
